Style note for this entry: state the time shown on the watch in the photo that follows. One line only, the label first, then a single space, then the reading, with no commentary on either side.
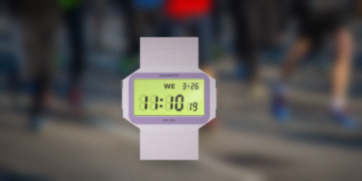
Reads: 11:10
